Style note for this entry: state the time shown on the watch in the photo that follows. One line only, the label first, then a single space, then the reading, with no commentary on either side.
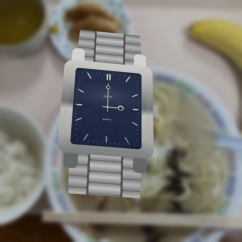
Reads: 3:00
